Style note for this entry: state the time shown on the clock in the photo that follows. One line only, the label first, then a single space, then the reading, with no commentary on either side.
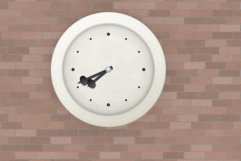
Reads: 7:41
